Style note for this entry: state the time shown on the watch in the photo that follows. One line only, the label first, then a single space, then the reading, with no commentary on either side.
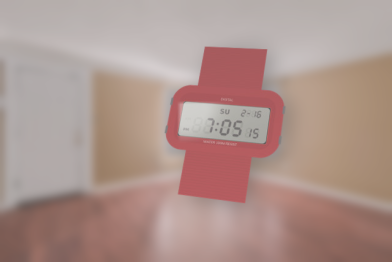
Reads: 7:05:15
